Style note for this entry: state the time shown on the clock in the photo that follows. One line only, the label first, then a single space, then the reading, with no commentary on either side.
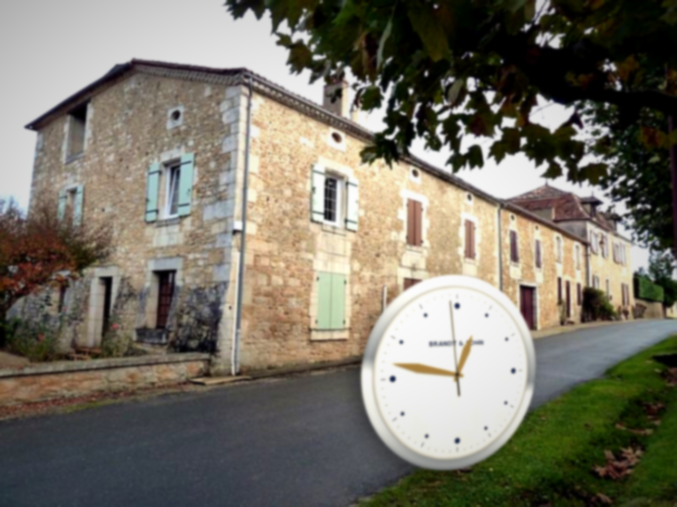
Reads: 12:46:59
